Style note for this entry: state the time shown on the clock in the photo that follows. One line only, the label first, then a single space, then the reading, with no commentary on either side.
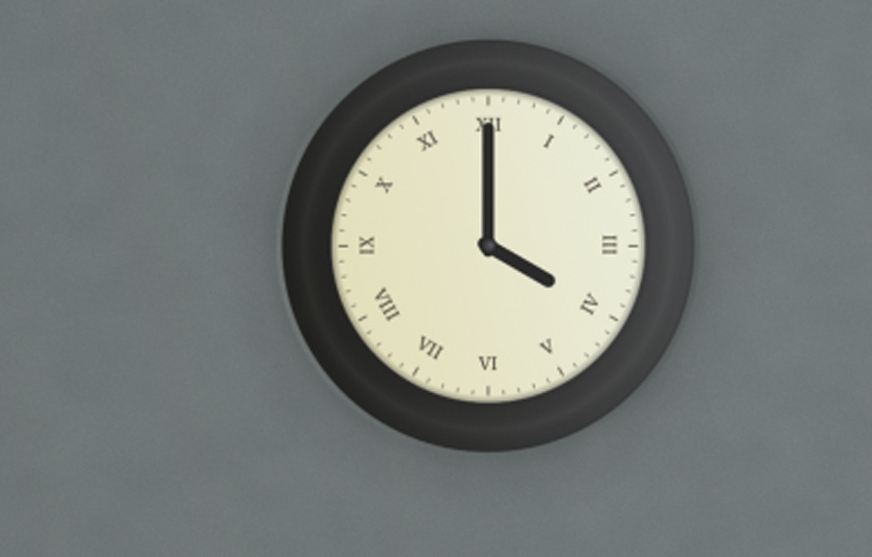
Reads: 4:00
